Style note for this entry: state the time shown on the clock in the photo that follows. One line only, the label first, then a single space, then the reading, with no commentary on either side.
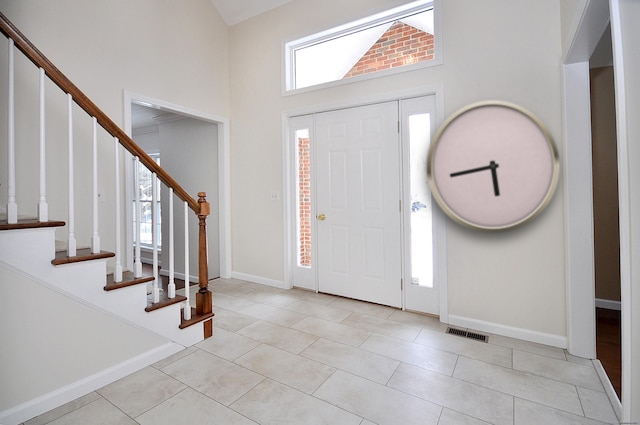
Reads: 5:43
